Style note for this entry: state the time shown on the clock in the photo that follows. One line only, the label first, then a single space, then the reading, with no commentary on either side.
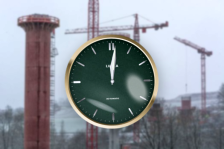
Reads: 12:01
